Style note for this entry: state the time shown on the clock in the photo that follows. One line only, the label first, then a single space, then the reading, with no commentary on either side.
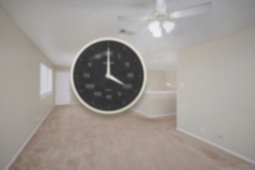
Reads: 4:00
